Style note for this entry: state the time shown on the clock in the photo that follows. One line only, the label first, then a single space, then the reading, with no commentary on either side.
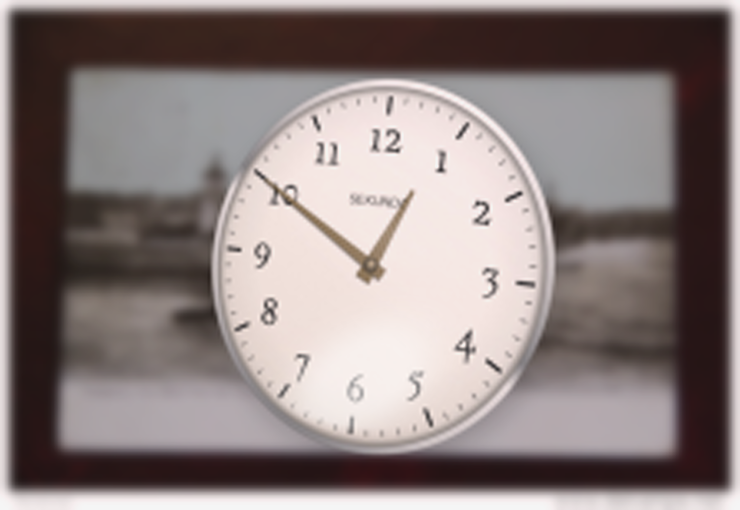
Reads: 12:50
